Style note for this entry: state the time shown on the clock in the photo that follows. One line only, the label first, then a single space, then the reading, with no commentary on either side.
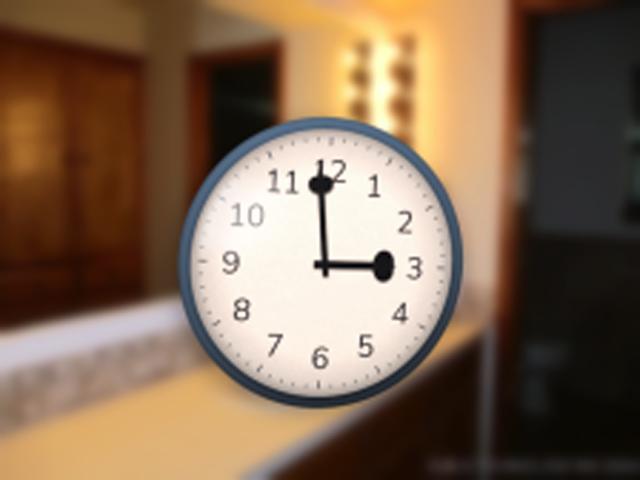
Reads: 2:59
